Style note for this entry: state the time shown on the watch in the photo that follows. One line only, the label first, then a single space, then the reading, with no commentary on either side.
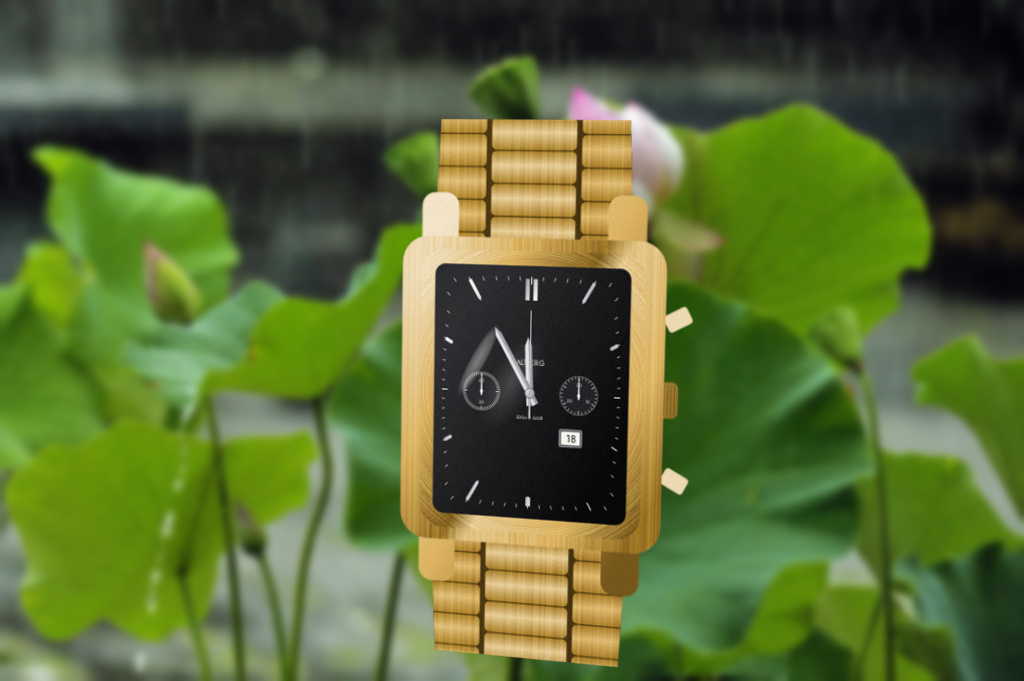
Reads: 11:55
